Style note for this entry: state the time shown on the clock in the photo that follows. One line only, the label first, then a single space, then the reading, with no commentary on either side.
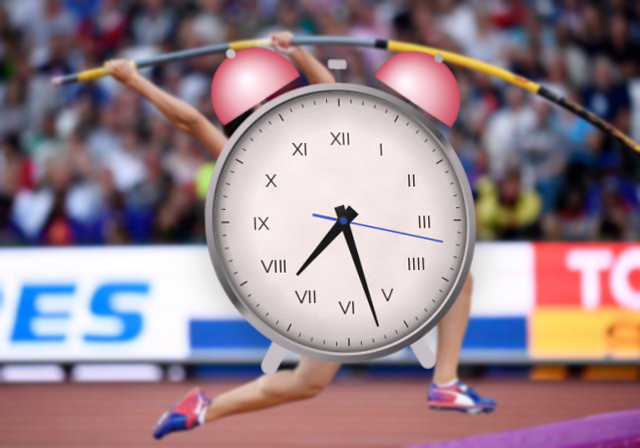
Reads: 7:27:17
